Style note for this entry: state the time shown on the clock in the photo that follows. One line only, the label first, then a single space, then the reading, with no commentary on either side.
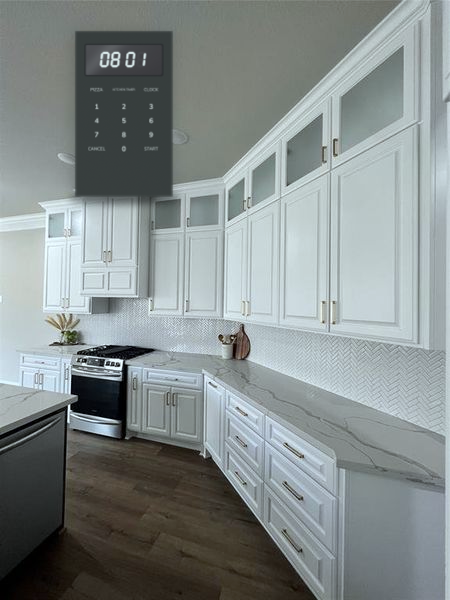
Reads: 8:01
